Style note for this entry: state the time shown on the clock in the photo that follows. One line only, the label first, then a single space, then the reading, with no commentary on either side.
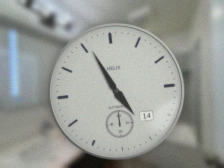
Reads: 4:56
